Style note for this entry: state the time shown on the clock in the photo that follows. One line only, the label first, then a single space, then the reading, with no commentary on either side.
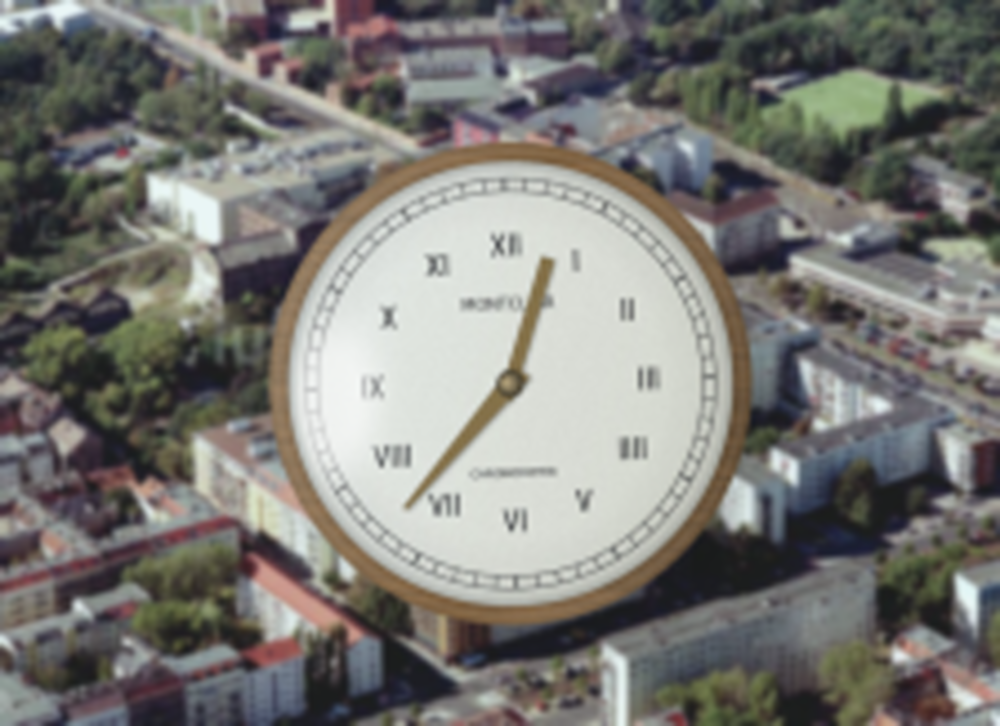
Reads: 12:37
